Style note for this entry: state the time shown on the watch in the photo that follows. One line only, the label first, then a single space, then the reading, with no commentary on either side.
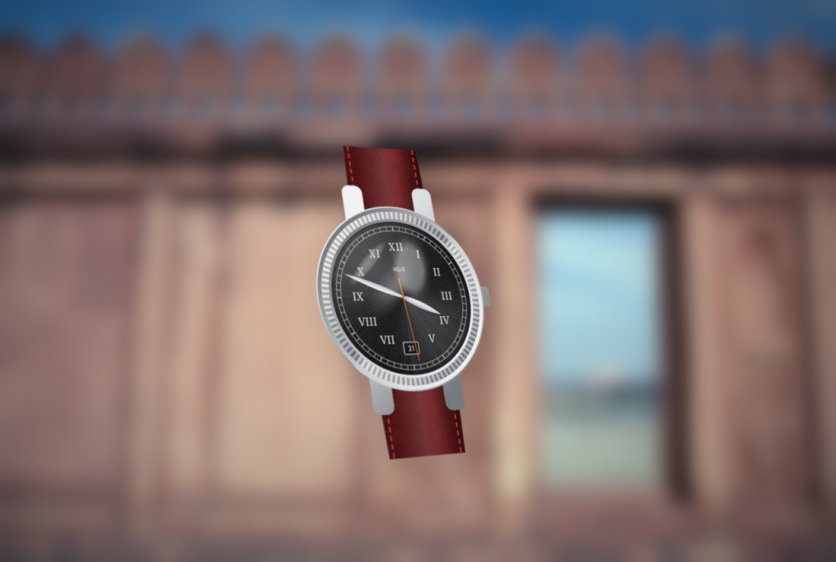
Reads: 3:48:29
